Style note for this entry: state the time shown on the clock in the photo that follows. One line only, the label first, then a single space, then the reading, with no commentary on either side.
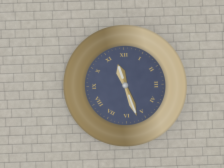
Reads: 11:27
